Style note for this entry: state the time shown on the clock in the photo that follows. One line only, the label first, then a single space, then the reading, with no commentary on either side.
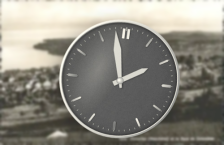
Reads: 1:58
